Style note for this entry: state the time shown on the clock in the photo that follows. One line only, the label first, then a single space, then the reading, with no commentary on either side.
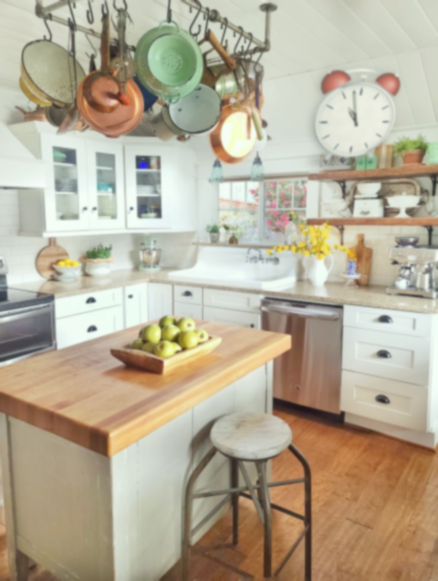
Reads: 10:58
